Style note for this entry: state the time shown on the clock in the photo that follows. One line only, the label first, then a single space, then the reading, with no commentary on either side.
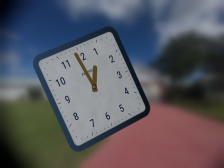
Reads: 12:59
